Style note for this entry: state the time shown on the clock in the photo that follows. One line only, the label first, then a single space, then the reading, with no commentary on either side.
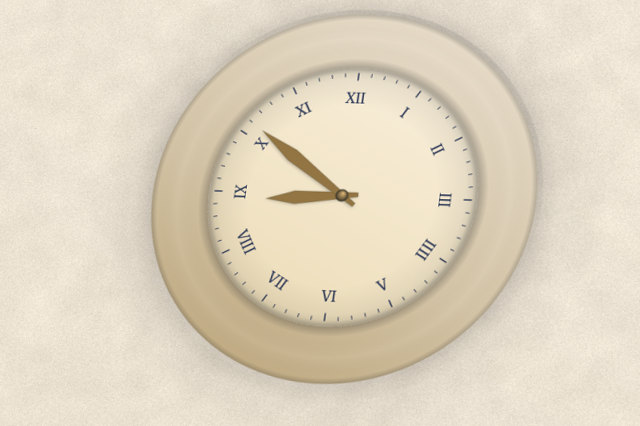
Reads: 8:51
